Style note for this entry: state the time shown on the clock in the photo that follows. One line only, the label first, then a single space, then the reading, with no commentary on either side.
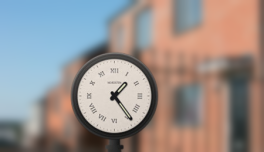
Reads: 1:24
